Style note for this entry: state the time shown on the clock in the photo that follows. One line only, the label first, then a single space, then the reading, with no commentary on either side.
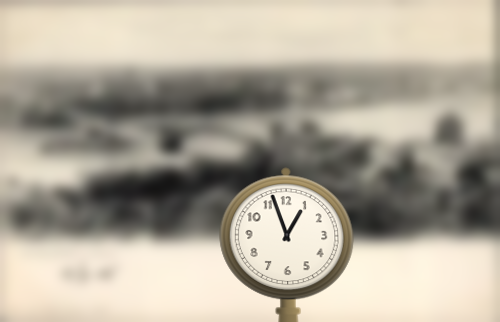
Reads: 12:57
